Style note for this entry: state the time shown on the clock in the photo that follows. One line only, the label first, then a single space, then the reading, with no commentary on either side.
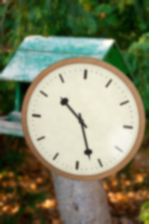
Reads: 10:27
